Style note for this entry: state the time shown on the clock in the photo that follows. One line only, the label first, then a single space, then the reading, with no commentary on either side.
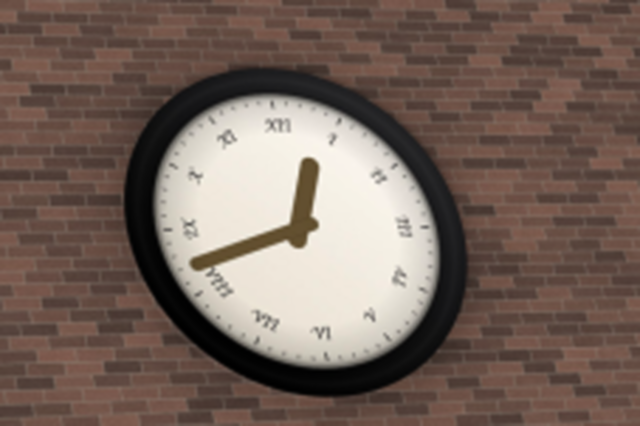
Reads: 12:42
